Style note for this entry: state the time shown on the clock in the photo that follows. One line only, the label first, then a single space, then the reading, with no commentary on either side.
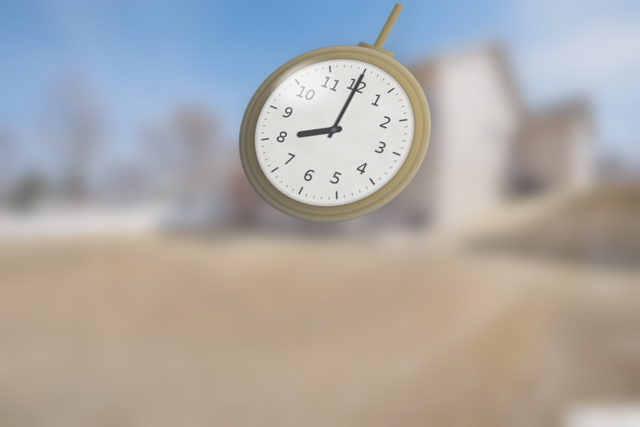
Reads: 8:00
